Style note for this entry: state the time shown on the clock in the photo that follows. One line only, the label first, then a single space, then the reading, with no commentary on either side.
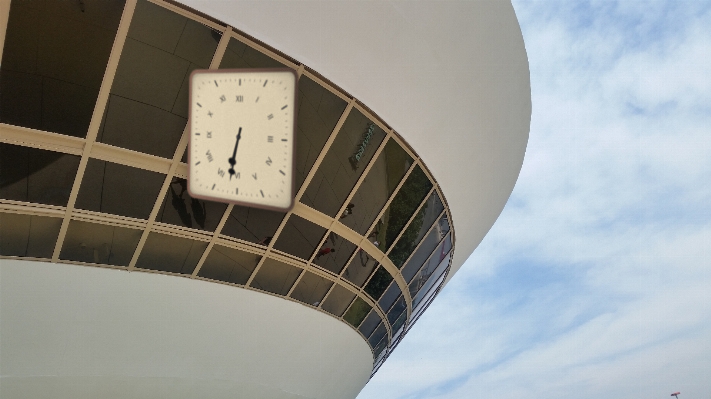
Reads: 6:32
